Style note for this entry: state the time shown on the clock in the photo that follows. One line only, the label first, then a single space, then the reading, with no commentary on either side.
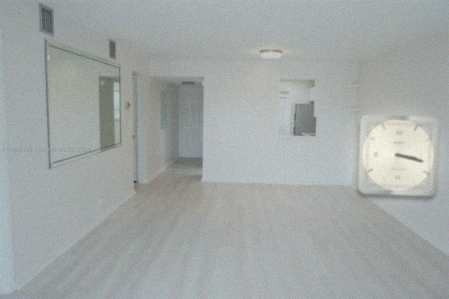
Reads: 3:17
